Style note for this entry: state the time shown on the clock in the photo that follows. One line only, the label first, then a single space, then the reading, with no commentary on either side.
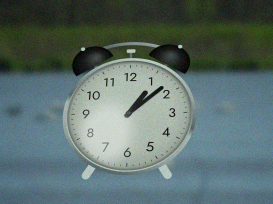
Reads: 1:08
